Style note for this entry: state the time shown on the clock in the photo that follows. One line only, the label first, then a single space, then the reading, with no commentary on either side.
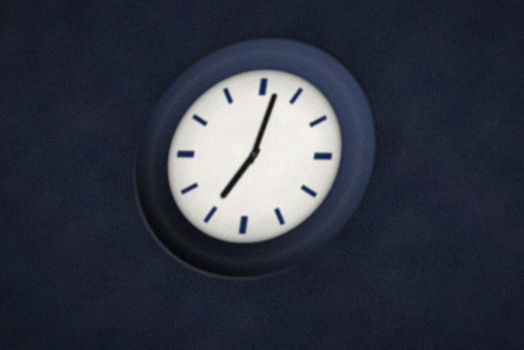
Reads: 7:02
